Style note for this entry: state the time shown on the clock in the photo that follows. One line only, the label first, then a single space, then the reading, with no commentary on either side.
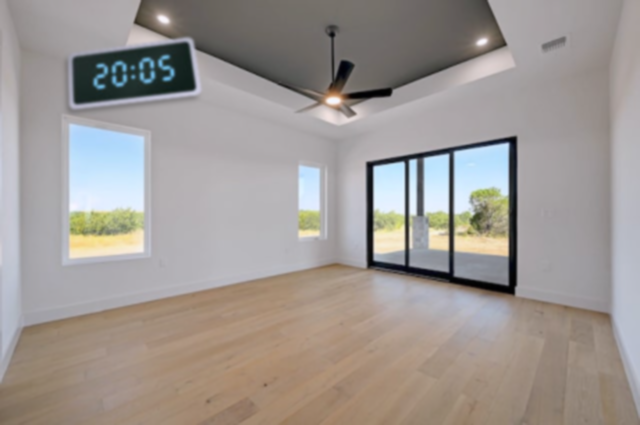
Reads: 20:05
